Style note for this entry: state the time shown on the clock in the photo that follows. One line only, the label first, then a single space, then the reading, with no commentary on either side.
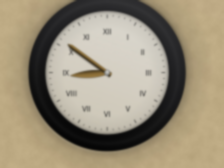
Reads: 8:51
